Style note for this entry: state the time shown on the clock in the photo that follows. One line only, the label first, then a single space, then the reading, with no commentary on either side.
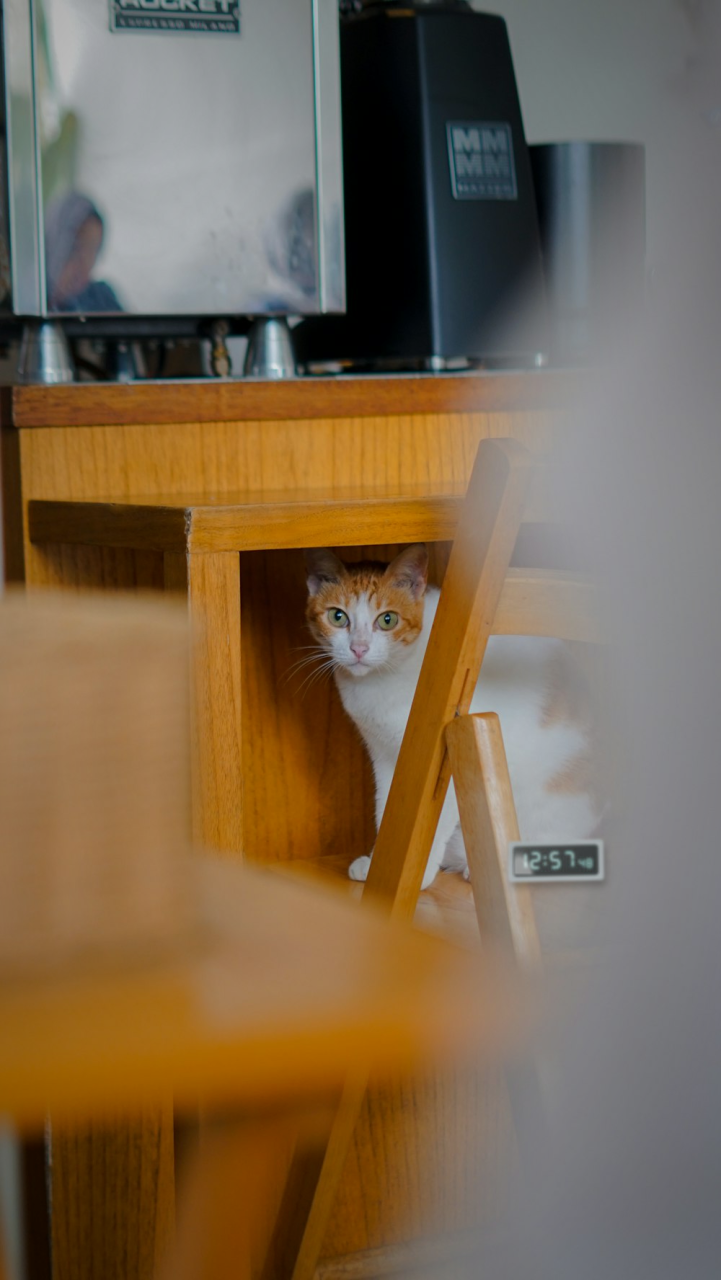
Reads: 12:57
